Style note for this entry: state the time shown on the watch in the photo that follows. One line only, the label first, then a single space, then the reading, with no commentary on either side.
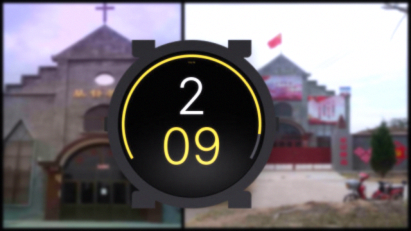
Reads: 2:09
